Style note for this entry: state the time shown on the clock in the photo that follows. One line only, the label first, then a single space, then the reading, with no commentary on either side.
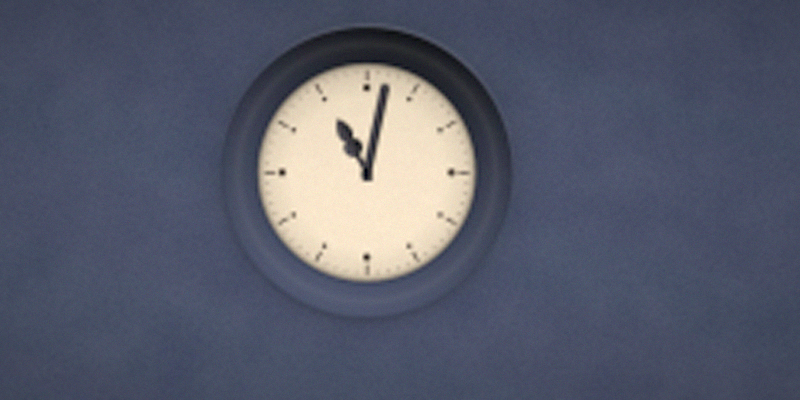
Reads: 11:02
